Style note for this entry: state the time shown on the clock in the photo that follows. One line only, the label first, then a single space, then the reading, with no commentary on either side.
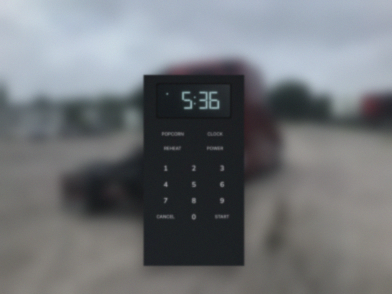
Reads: 5:36
